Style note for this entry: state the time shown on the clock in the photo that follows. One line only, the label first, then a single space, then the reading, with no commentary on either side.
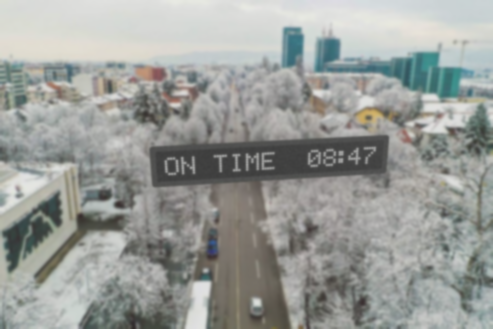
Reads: 8:47
